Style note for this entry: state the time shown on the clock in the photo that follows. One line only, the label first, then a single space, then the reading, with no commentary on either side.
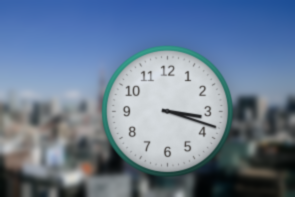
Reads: 3:18
